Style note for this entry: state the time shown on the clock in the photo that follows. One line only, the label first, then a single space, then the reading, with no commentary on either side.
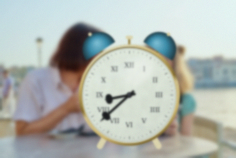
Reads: 8:38
